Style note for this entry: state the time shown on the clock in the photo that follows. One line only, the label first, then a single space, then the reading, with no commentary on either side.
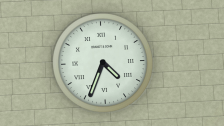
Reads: 4:34
